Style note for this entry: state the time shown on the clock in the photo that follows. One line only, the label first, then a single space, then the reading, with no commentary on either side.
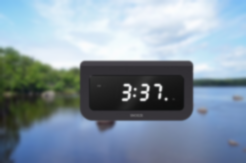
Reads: 3:37
